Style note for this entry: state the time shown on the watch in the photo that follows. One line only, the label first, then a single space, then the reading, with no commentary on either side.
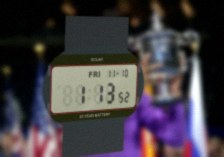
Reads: 1:13:52
